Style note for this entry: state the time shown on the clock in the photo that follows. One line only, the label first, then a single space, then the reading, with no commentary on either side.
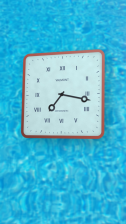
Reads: 7:17
